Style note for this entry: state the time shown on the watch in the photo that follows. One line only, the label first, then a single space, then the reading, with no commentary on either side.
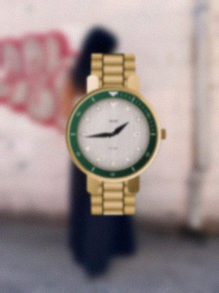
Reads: 1:44
